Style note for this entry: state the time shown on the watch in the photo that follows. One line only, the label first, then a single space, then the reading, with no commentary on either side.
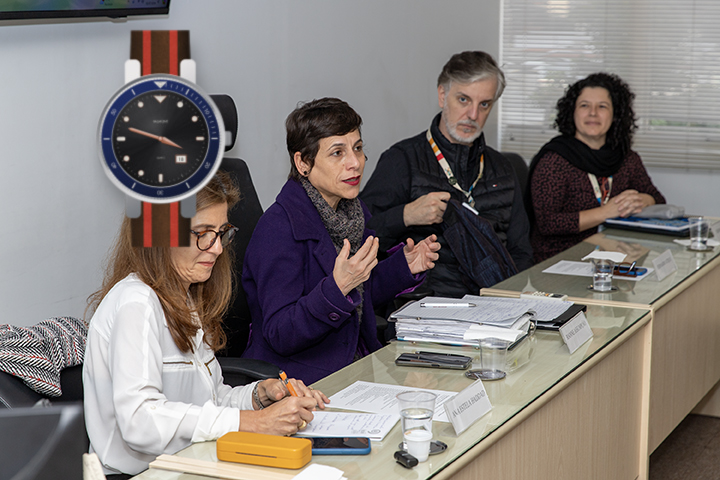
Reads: 3:48
